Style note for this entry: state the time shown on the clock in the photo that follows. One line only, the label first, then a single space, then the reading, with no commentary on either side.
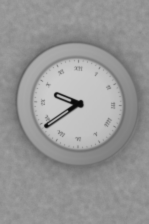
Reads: 9:39
